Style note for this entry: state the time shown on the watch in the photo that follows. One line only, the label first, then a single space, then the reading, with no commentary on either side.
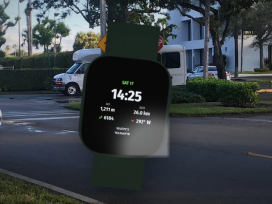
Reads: 14:25
